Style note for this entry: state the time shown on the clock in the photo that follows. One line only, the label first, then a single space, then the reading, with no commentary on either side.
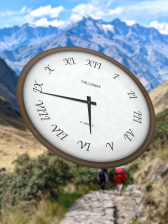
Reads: 5:44
